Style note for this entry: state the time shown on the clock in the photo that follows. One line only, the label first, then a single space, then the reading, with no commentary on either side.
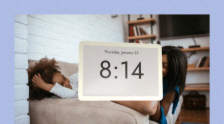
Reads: 8:14
